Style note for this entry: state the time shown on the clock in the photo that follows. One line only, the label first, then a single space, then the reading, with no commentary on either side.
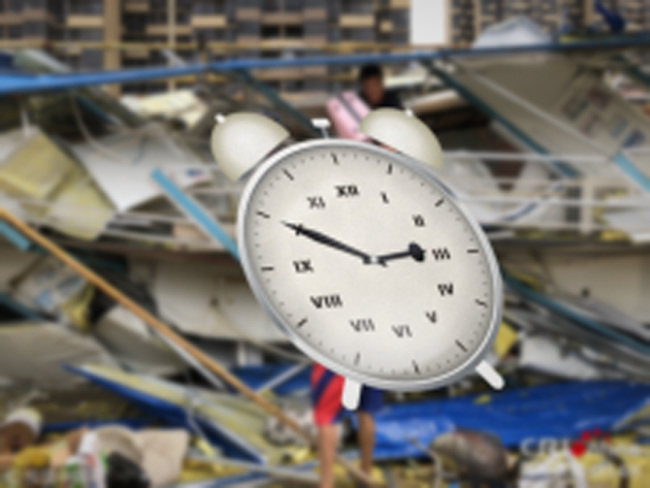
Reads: 2:50
